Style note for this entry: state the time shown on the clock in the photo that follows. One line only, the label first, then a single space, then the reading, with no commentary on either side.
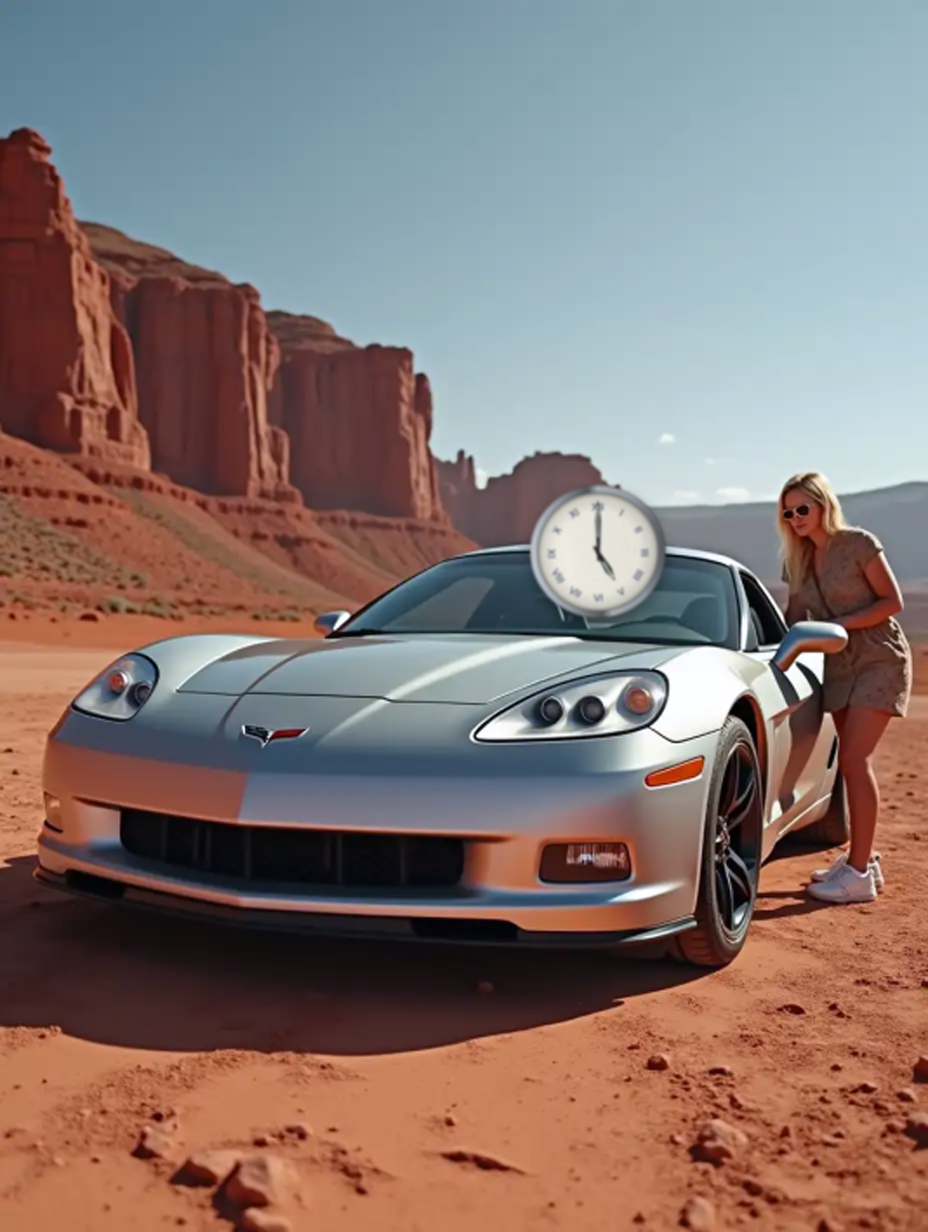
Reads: 5:00
